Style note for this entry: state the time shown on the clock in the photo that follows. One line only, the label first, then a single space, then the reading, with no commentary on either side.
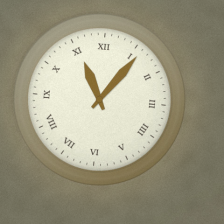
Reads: 11:06
